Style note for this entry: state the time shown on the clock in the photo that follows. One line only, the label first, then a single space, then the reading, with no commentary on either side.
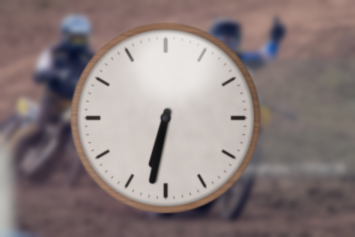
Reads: 6:32
